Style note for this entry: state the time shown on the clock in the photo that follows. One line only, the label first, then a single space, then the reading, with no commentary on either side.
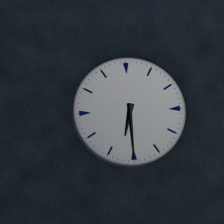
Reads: 6:30
